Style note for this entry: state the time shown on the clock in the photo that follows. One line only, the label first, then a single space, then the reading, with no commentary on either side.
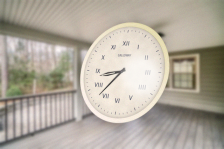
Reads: 8:37
